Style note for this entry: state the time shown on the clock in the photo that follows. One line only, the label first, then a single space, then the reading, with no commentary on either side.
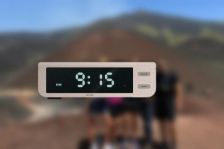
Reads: 9:15
